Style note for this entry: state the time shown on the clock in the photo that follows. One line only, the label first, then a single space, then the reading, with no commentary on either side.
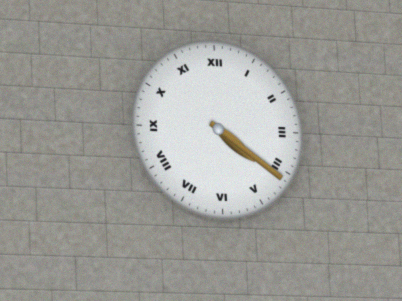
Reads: 4:21
